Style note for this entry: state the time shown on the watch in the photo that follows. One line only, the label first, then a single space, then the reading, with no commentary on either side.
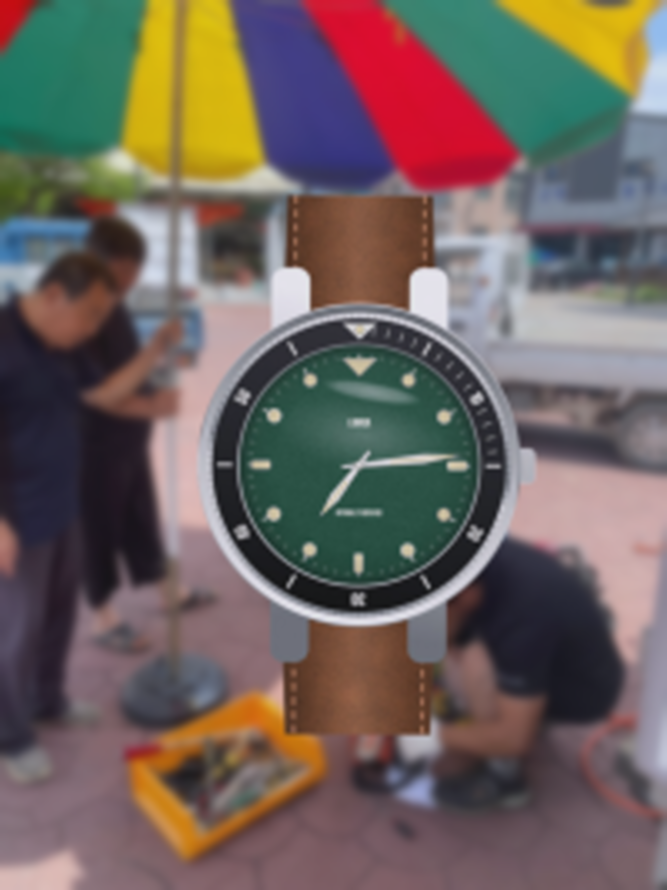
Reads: 7:14
